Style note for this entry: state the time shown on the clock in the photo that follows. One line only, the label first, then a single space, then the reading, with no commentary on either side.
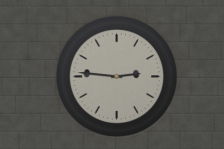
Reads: 2:46
